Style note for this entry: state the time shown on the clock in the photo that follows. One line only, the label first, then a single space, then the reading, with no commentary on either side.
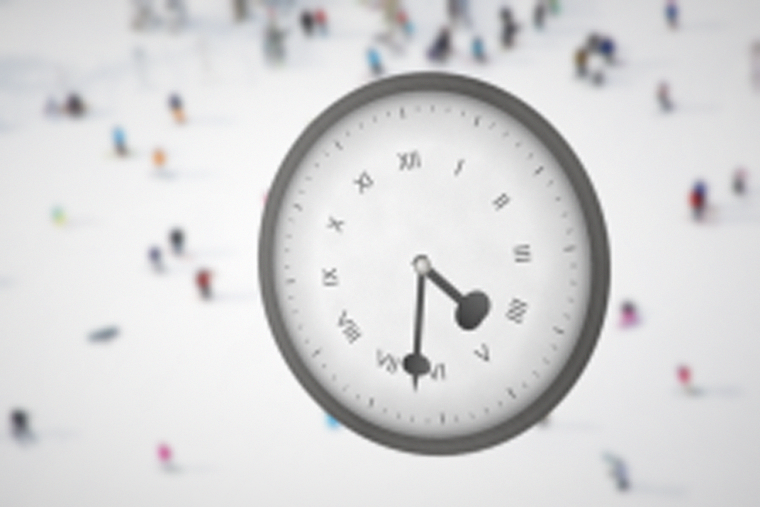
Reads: 4:32
